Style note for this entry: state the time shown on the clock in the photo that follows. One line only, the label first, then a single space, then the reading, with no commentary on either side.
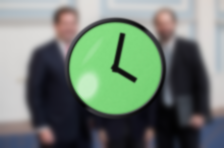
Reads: 4:02
